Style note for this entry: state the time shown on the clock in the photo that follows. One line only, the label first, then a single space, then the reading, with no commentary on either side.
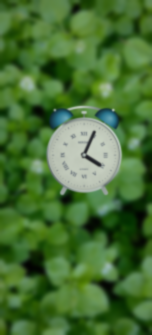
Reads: 4:04
